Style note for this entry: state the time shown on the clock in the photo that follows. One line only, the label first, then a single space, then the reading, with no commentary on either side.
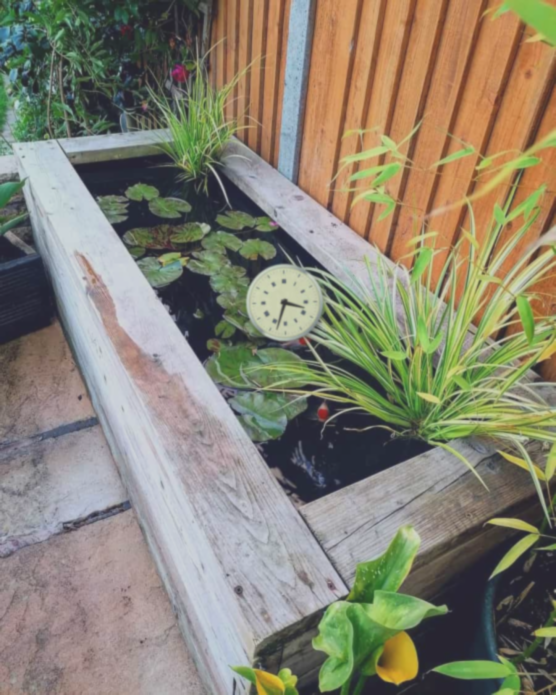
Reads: 3:33
